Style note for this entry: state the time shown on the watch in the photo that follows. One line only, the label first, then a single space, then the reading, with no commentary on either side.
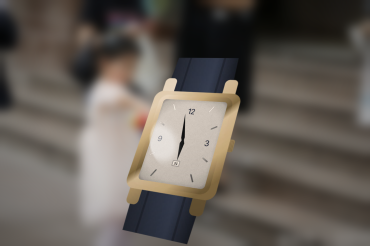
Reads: 5:58
